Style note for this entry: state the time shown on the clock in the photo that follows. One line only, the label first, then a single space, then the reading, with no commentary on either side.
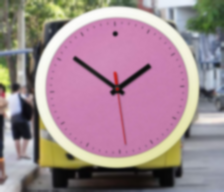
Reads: 1:51:29
